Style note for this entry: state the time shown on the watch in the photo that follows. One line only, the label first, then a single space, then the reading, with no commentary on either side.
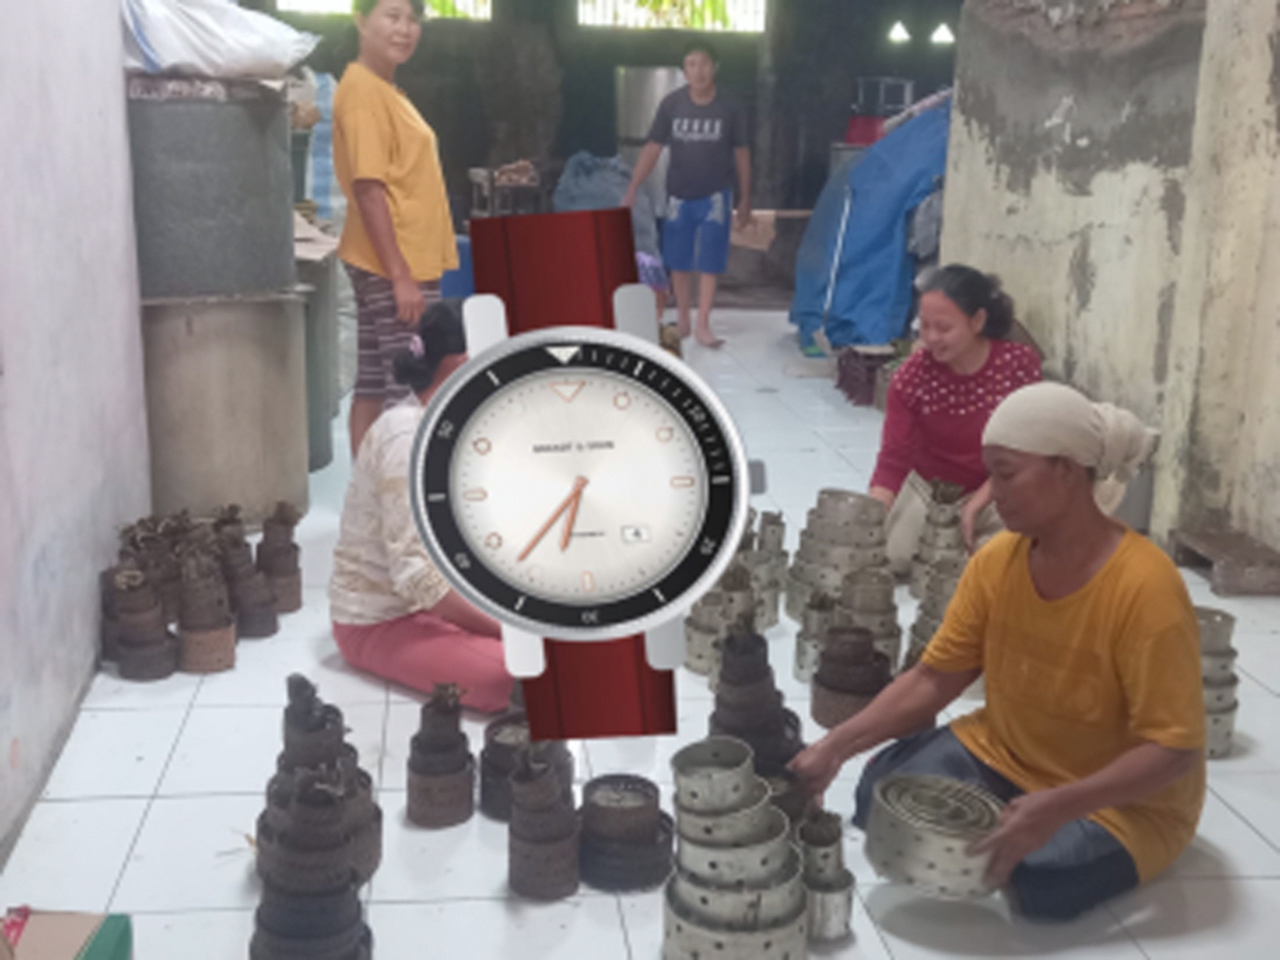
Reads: 6:37
